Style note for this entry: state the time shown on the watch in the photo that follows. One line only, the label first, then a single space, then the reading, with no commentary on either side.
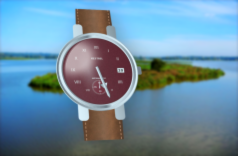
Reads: 5:27
